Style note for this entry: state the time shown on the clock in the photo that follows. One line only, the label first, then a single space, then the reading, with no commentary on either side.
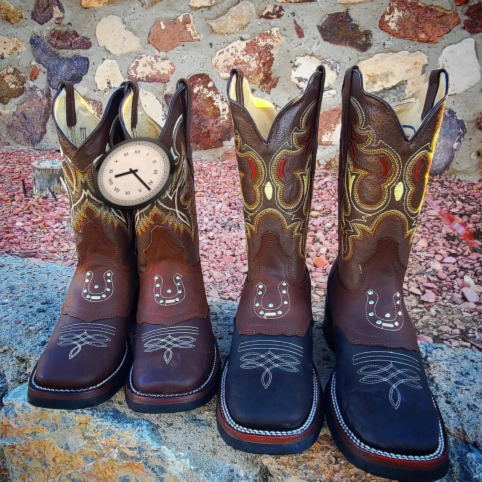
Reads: 8:22
